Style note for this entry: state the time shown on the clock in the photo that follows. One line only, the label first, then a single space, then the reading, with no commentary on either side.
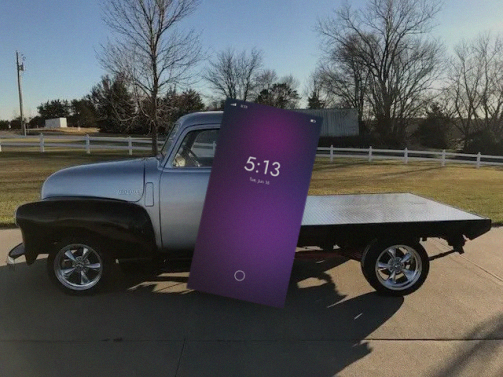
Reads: 5:13
